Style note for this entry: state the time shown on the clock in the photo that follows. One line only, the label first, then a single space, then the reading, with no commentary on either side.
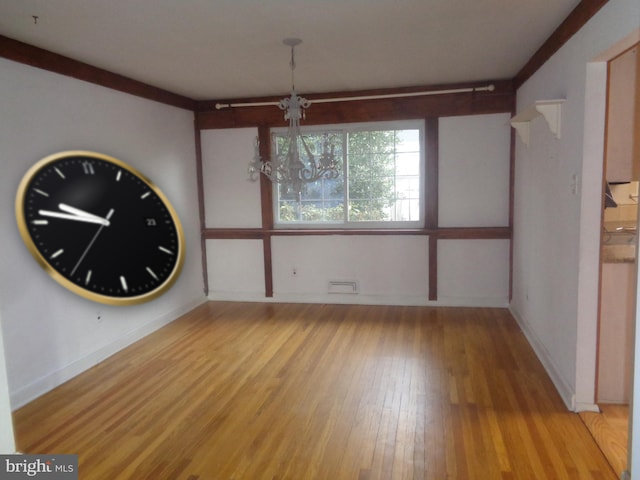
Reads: 9:46:37
